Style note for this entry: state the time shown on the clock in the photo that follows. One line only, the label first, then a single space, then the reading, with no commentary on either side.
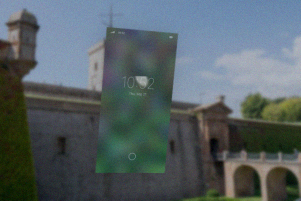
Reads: 10:52
